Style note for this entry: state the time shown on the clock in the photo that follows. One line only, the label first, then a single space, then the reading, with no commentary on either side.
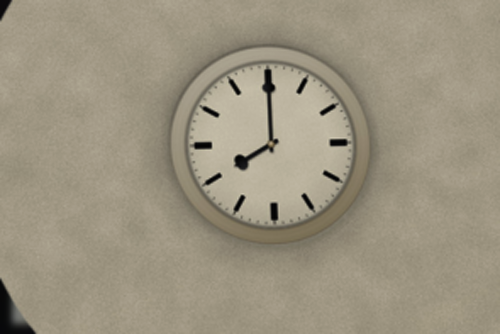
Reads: 8:00
